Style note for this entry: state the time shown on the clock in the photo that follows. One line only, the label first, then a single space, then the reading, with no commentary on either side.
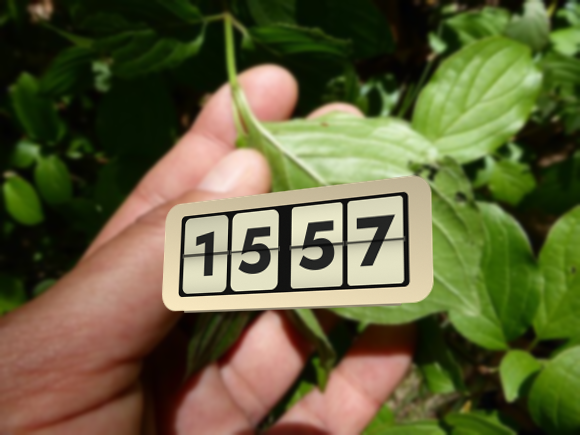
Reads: 15:57
